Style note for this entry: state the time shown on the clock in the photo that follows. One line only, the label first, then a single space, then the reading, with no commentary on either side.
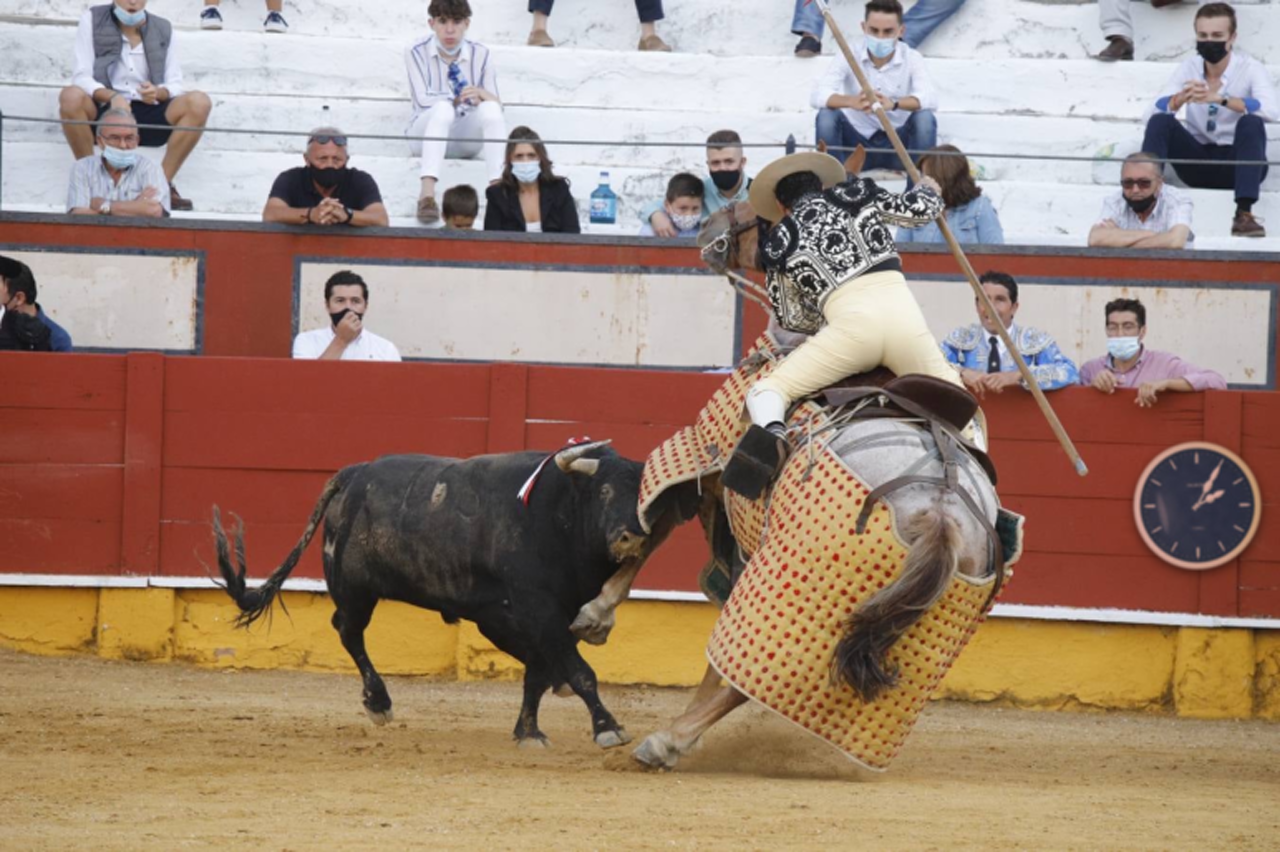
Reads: 2:05
